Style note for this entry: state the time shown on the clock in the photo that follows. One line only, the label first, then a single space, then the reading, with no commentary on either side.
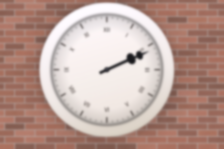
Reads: 2:11
